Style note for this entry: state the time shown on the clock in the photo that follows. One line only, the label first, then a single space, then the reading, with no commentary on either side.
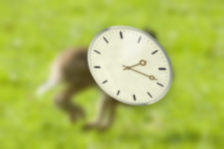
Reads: 2:19
